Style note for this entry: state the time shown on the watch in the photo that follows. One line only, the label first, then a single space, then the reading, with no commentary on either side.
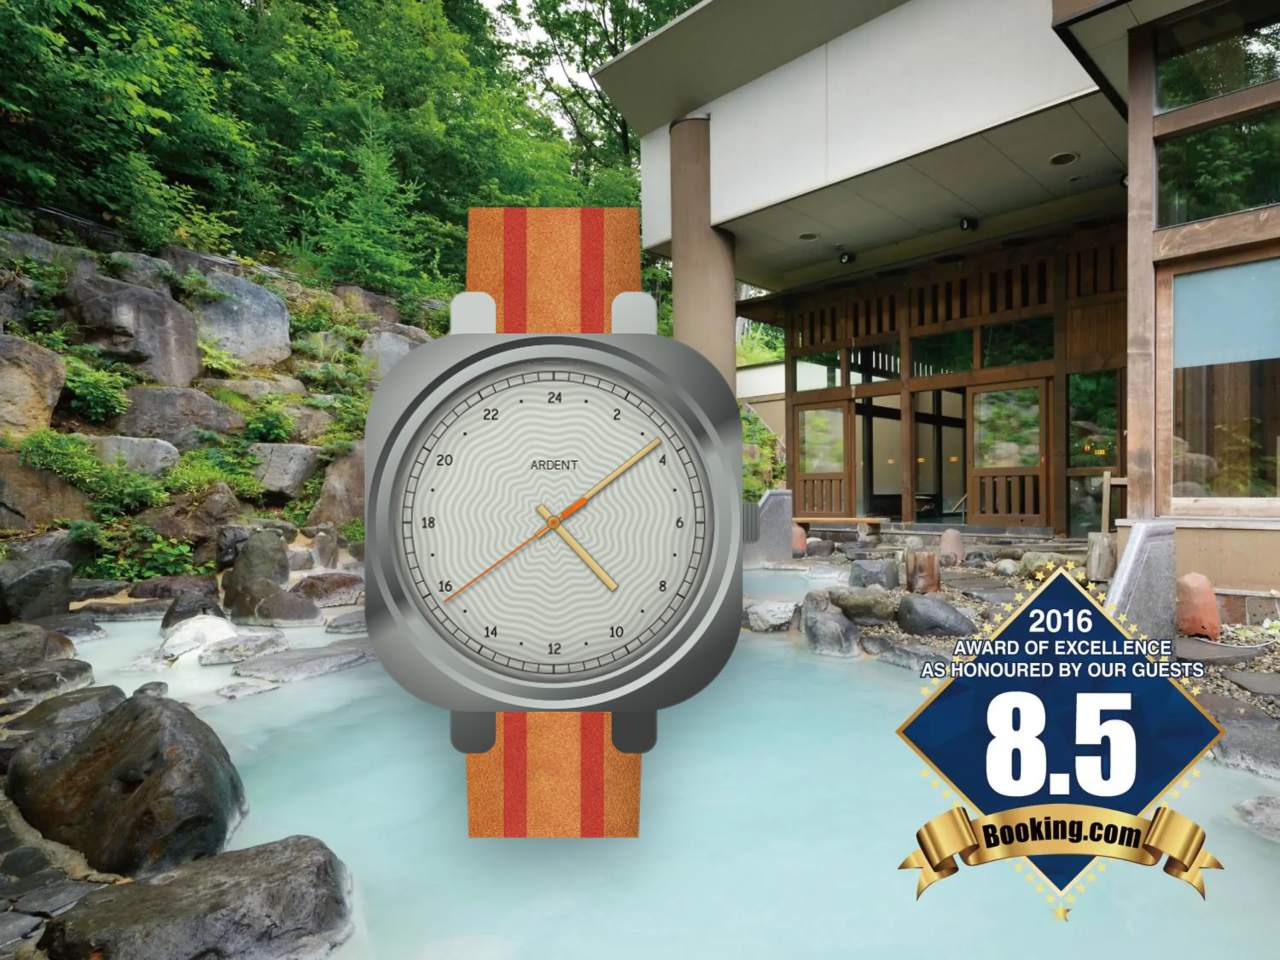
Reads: 9:08:39
